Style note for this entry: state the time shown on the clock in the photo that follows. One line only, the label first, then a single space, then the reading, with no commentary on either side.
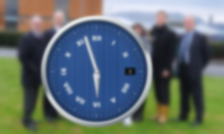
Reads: 5:57
